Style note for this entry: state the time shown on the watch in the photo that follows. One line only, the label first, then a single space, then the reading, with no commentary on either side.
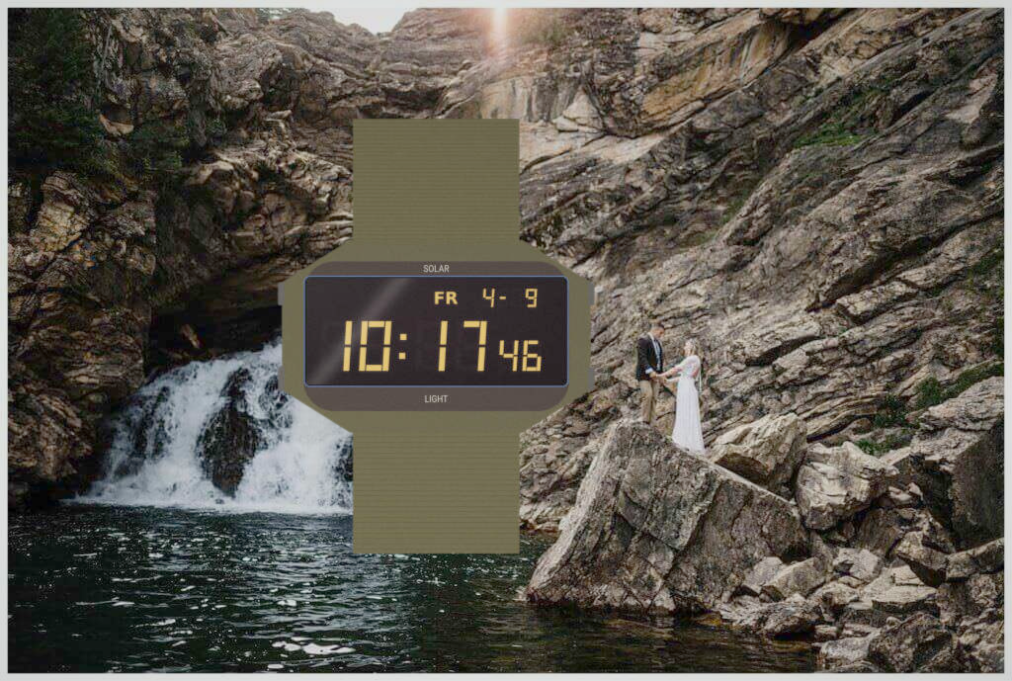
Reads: 10:17:46
